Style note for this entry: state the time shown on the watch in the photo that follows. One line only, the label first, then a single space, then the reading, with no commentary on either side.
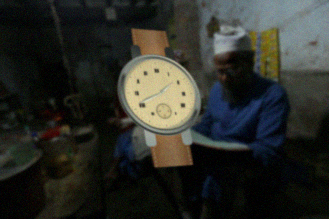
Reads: 1:41
